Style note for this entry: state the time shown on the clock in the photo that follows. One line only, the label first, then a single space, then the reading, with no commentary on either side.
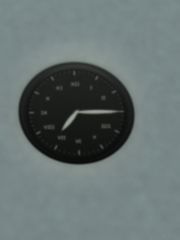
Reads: 7:15
